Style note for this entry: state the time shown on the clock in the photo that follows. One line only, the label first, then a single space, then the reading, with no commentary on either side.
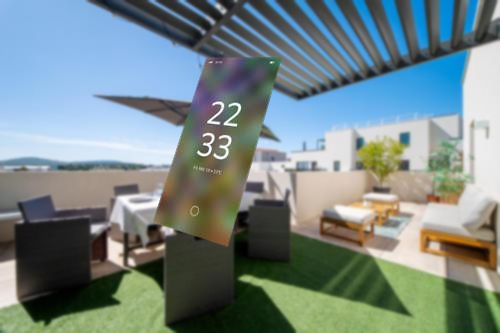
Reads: 22:33
